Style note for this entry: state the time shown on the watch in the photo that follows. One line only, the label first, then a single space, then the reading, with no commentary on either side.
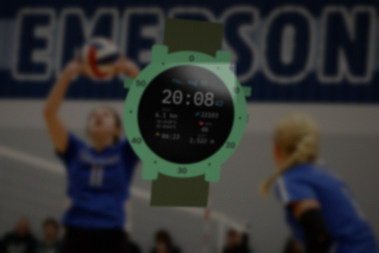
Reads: 20:08
